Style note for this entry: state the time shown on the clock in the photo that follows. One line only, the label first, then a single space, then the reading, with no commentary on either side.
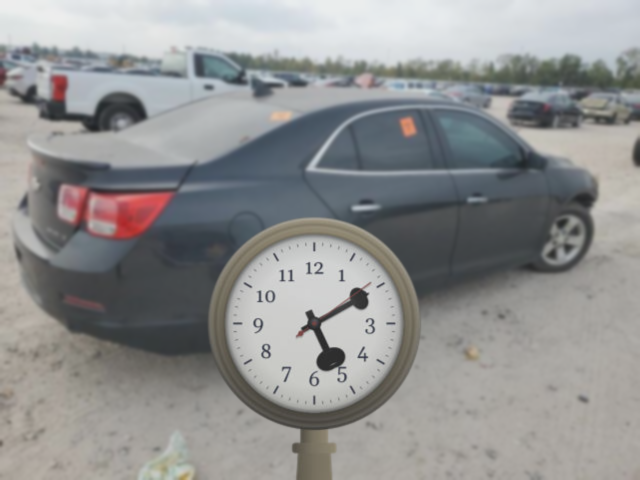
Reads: 5:10:09
